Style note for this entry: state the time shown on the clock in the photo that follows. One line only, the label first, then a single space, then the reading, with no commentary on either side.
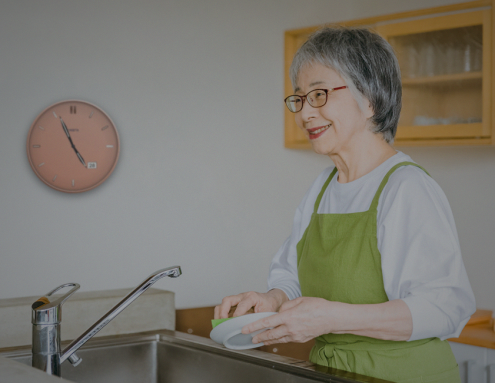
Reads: 4:56
